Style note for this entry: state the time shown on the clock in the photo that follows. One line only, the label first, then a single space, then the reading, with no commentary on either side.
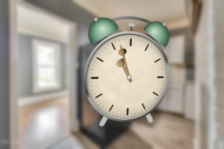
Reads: 10:57
